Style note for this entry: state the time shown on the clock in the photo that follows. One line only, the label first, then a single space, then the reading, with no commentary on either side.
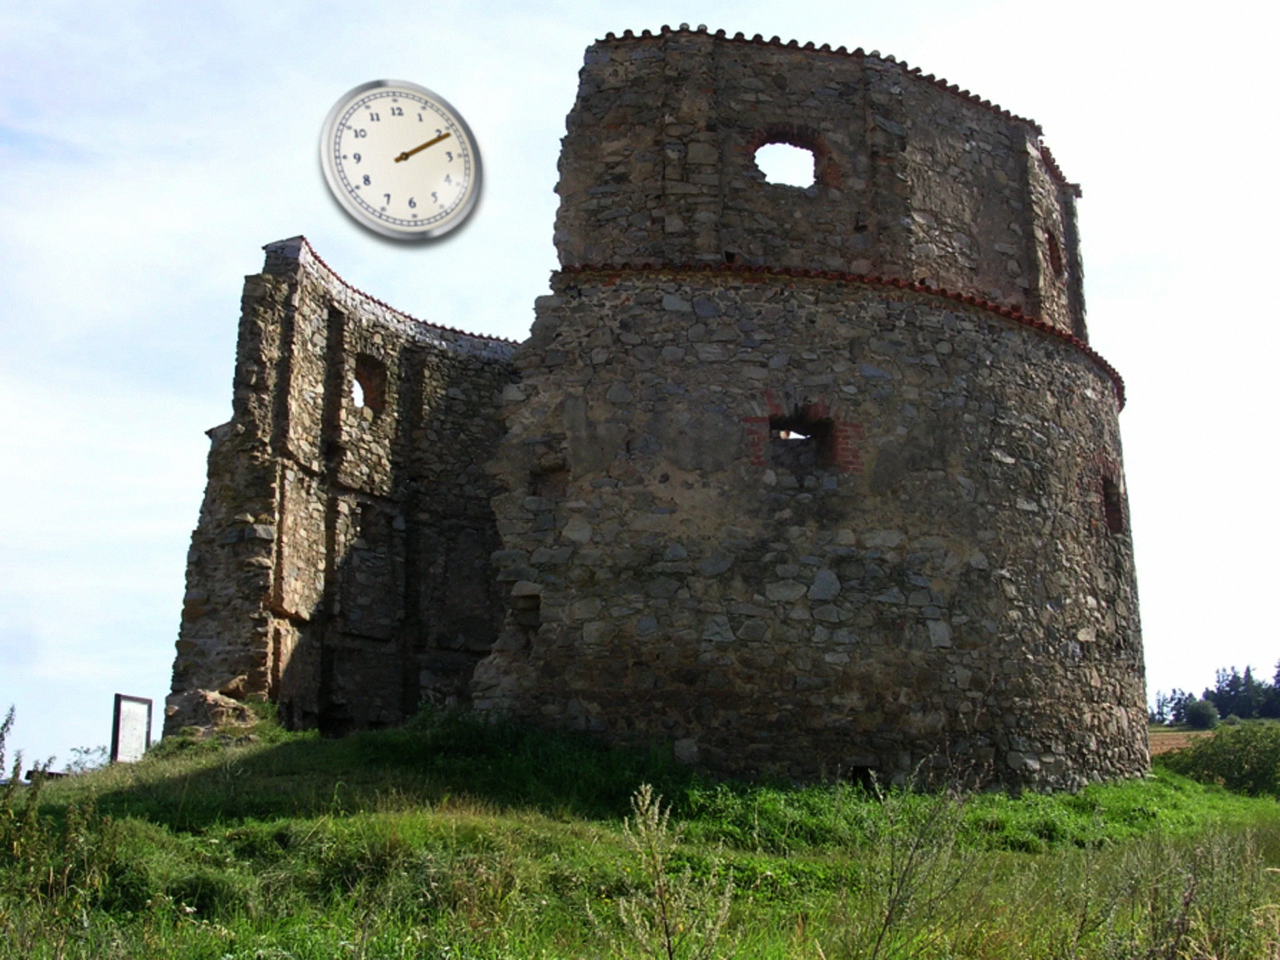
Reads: 2:11
